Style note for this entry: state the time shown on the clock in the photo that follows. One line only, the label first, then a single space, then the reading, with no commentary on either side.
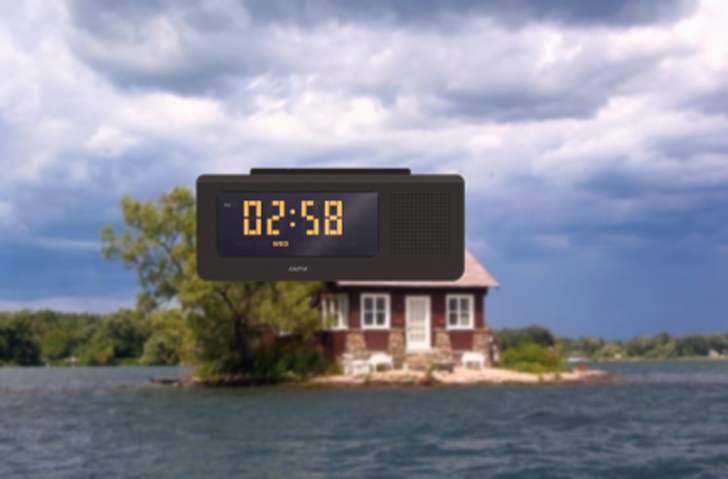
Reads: 2:58
